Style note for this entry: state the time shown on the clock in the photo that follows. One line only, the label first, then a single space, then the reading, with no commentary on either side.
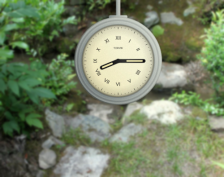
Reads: 8:15
